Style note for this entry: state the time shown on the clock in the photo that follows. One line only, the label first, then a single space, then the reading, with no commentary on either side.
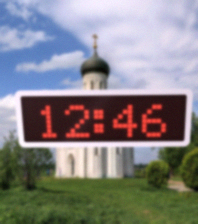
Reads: 12:46
